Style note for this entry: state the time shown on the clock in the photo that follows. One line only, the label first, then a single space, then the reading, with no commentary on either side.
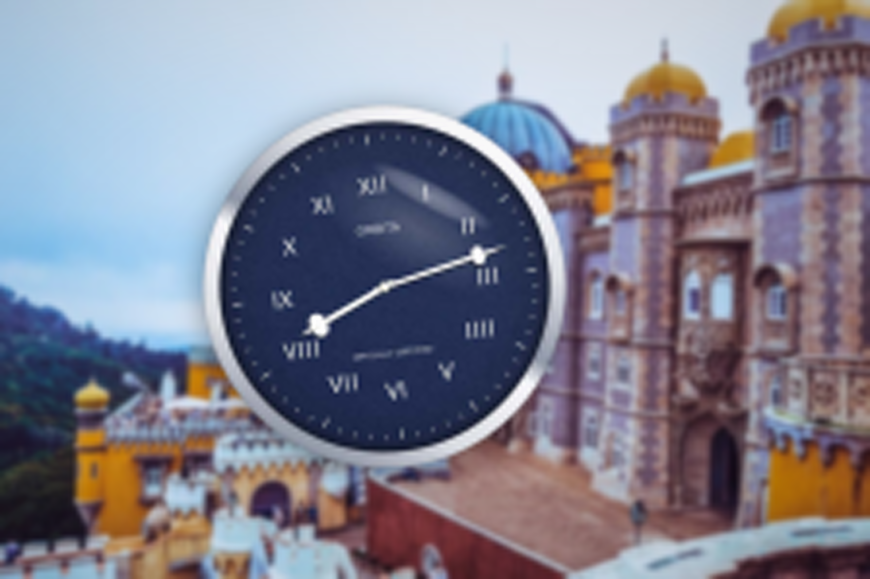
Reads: 8:13
